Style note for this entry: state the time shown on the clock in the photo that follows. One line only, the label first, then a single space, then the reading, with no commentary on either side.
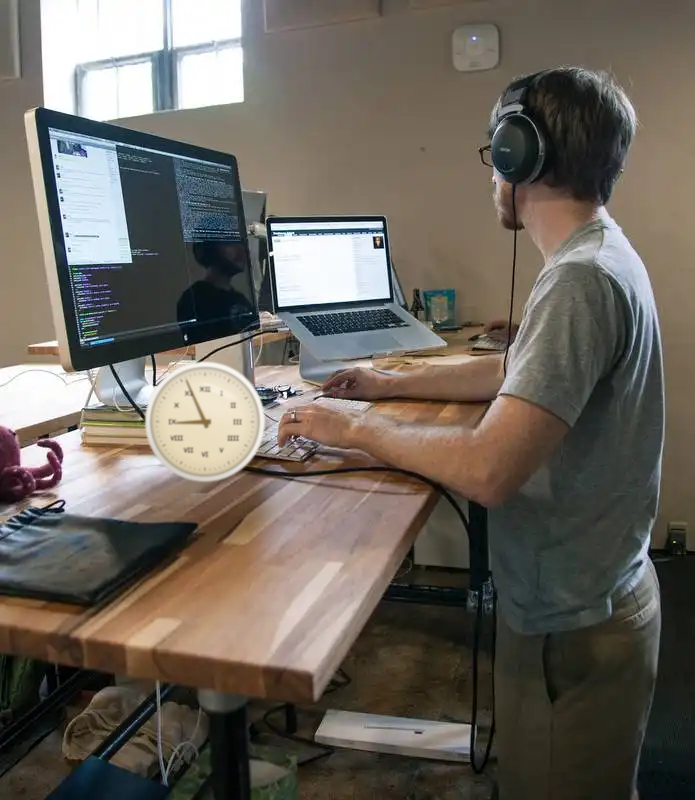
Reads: 8:56
